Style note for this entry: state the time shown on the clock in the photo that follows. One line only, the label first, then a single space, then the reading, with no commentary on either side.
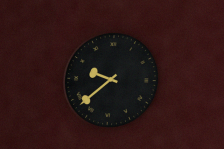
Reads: 9:38
